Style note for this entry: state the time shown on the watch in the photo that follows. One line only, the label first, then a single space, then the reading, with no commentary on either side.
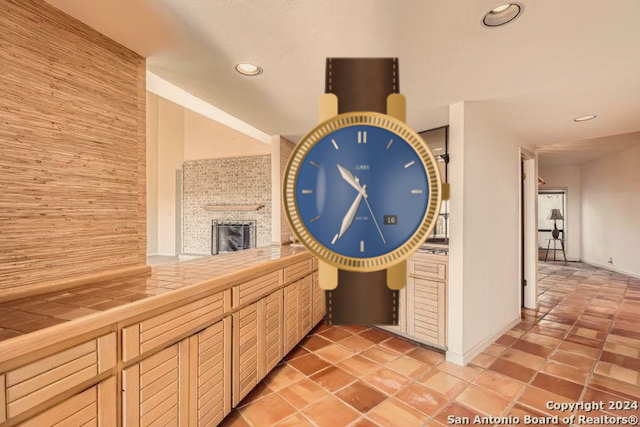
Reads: 10:34:26
